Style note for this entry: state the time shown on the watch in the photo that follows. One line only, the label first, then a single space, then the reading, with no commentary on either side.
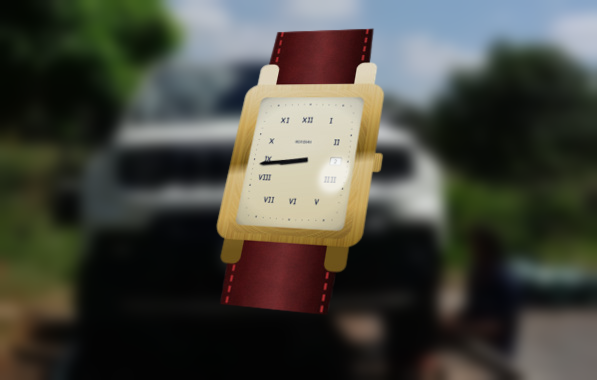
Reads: 8:44
